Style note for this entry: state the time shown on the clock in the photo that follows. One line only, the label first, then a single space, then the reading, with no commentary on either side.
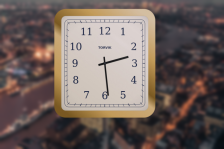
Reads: 2:29
